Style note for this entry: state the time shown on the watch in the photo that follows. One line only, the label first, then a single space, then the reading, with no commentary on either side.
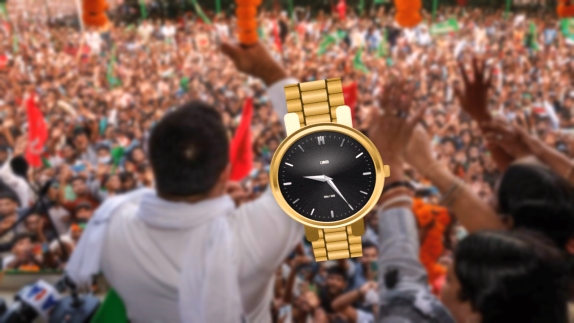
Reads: 9:25
